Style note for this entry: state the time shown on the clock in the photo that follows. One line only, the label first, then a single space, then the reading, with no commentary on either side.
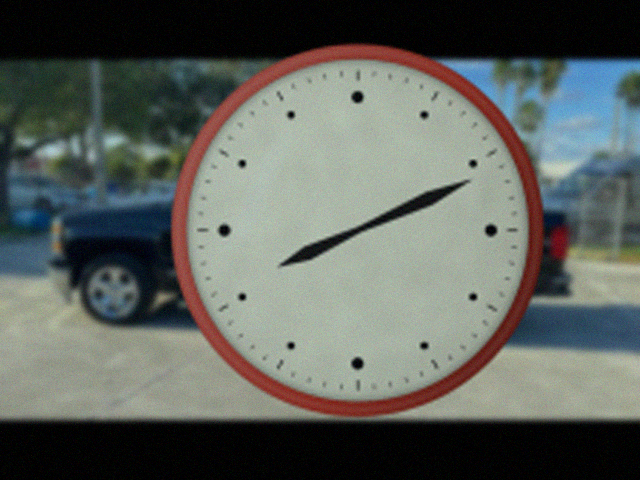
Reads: 8:11
